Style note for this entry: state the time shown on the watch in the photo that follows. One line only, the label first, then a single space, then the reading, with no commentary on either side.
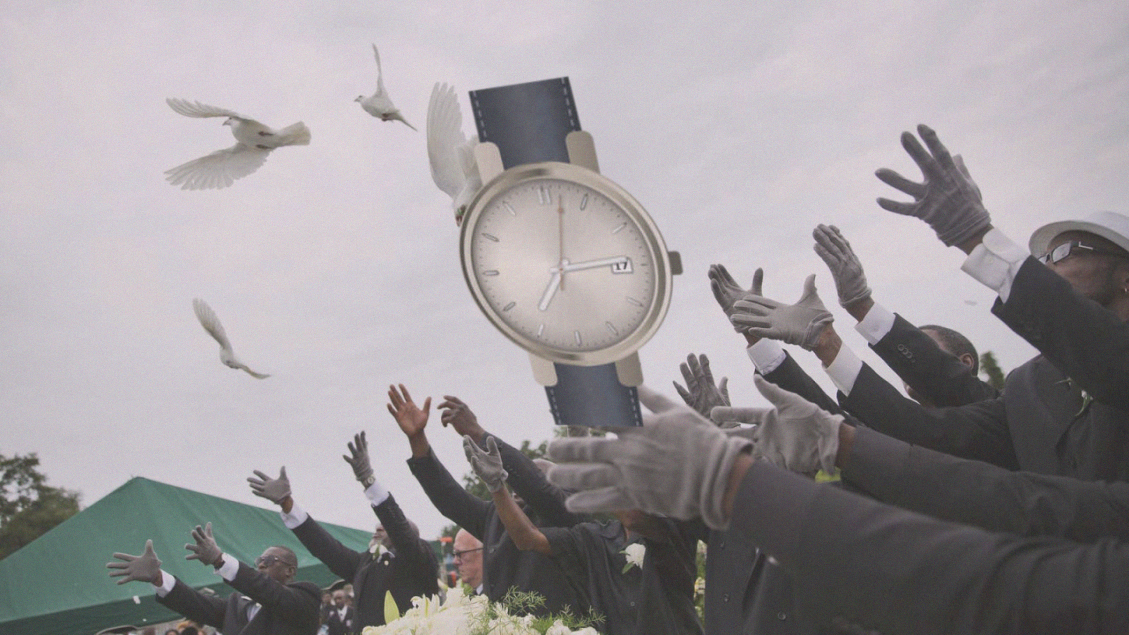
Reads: 7:14:02
